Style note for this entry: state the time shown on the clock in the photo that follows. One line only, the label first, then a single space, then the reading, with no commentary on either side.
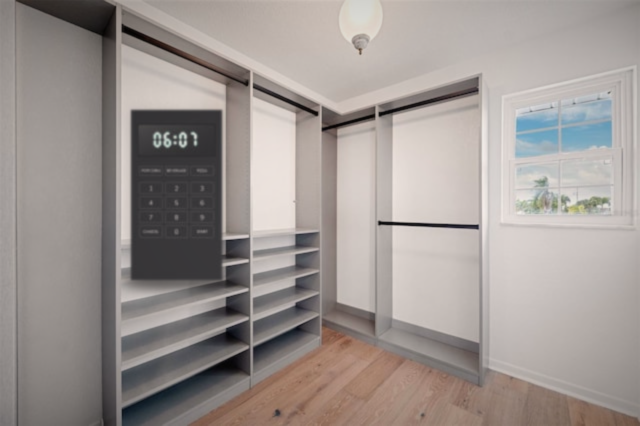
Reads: 6:07
